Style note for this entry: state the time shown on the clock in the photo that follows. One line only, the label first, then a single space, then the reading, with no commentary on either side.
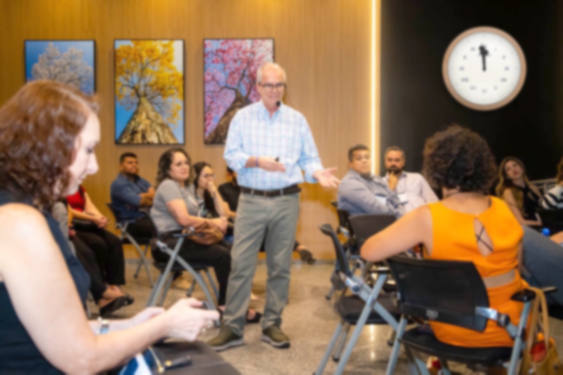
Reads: 11:59
